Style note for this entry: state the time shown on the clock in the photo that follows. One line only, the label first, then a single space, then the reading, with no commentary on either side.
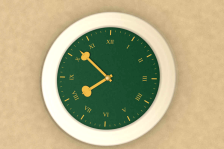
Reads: 7:52
